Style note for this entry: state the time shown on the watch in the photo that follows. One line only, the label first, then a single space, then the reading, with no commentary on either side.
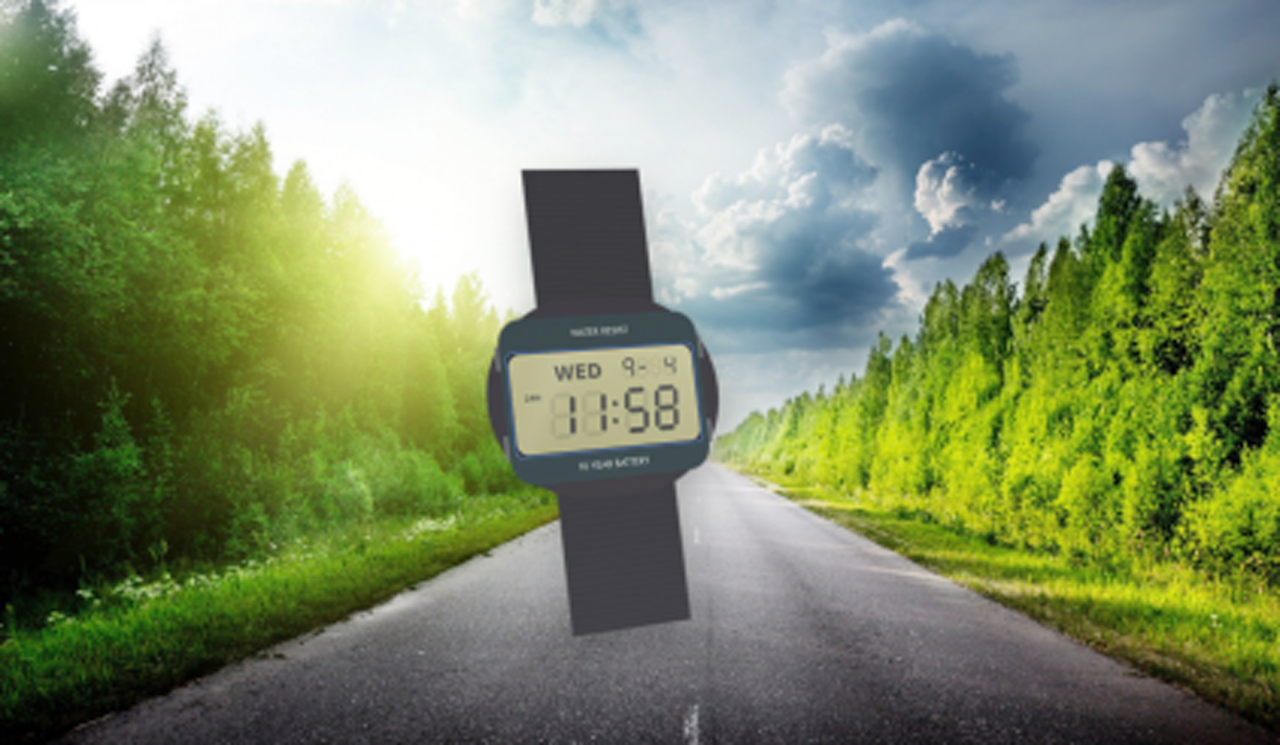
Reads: 11:58
